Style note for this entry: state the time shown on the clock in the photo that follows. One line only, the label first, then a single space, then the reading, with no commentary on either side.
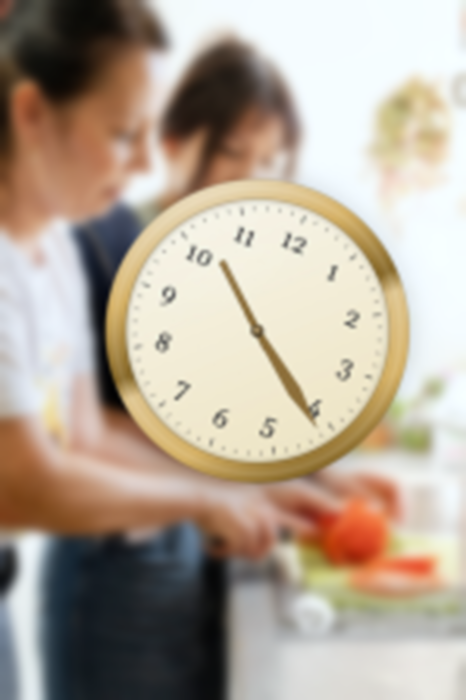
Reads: 10:21
